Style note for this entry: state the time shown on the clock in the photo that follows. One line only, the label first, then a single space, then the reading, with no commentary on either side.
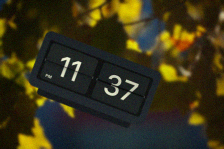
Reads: 11:37
